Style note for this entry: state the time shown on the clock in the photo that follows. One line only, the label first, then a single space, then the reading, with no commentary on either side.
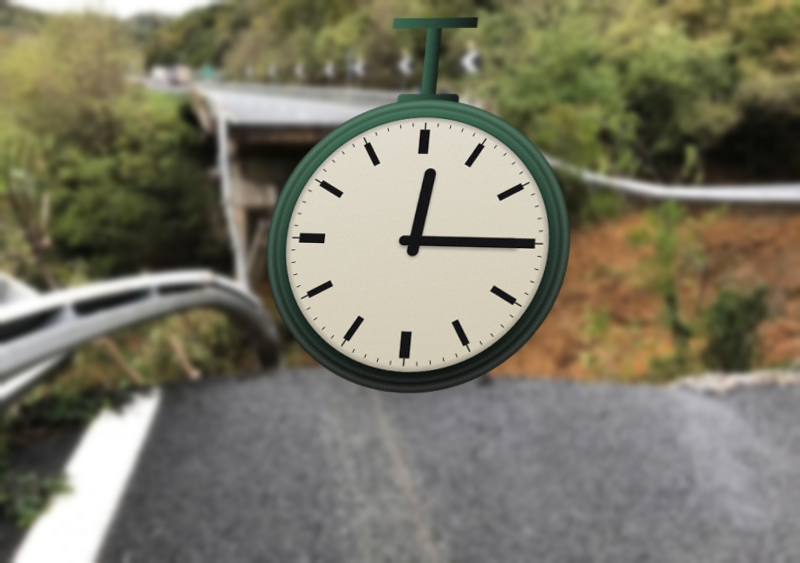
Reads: 12:15
